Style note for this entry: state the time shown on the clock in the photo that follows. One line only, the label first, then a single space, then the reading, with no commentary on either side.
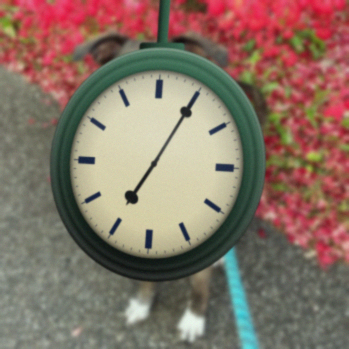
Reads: 7:05
